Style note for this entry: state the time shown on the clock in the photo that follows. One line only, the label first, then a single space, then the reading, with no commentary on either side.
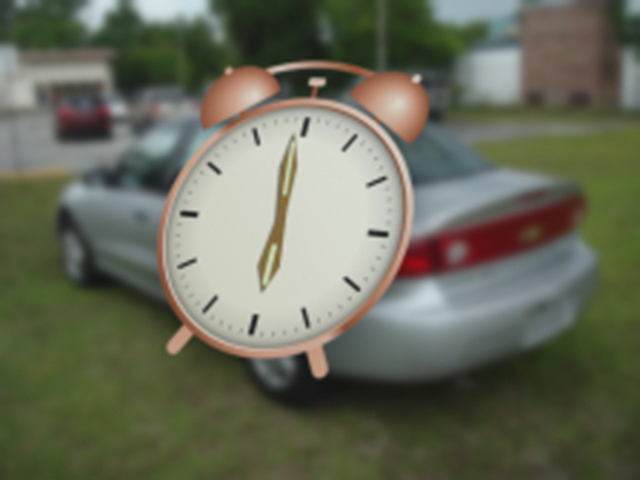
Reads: 5:59
